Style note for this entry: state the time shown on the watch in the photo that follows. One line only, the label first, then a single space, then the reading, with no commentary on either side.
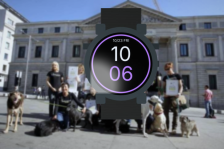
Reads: 10:06
